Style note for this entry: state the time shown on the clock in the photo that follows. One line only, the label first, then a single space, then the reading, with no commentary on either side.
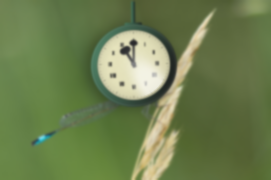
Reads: 11:00
